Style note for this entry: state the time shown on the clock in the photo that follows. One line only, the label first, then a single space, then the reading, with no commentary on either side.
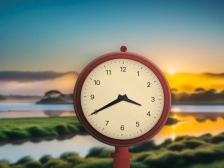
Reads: 3:40
